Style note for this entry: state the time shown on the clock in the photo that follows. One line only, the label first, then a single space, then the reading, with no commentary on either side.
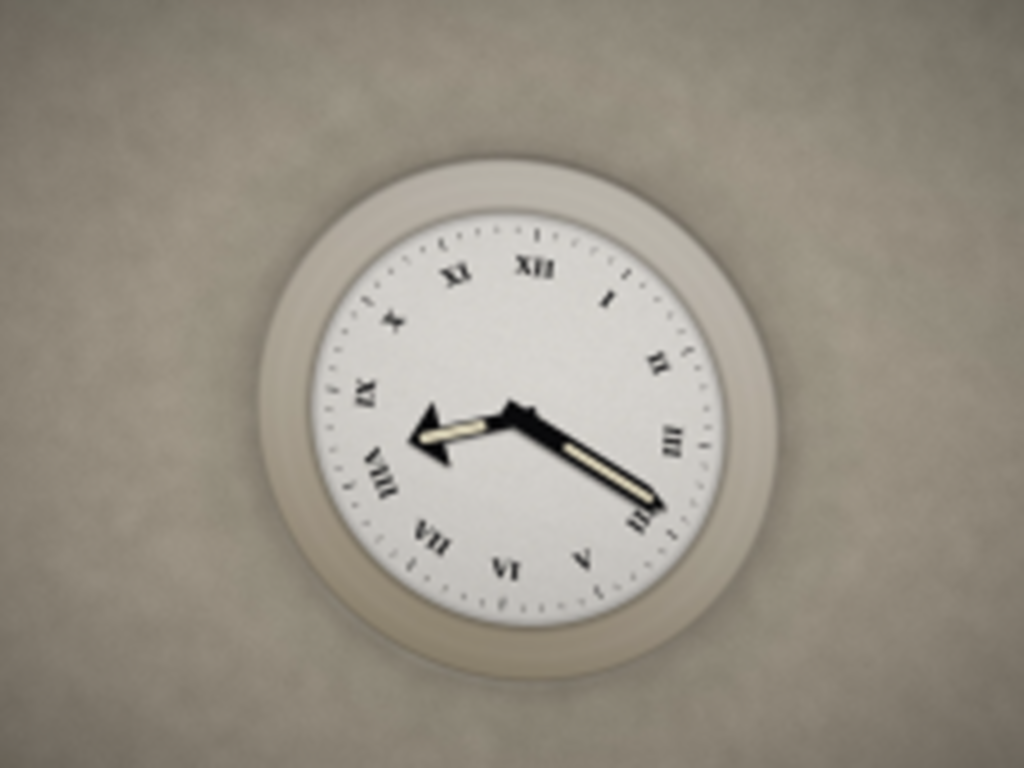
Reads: 8:19
